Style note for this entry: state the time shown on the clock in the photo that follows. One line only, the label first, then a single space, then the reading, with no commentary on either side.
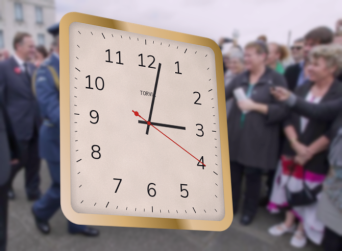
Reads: 3:02:20
